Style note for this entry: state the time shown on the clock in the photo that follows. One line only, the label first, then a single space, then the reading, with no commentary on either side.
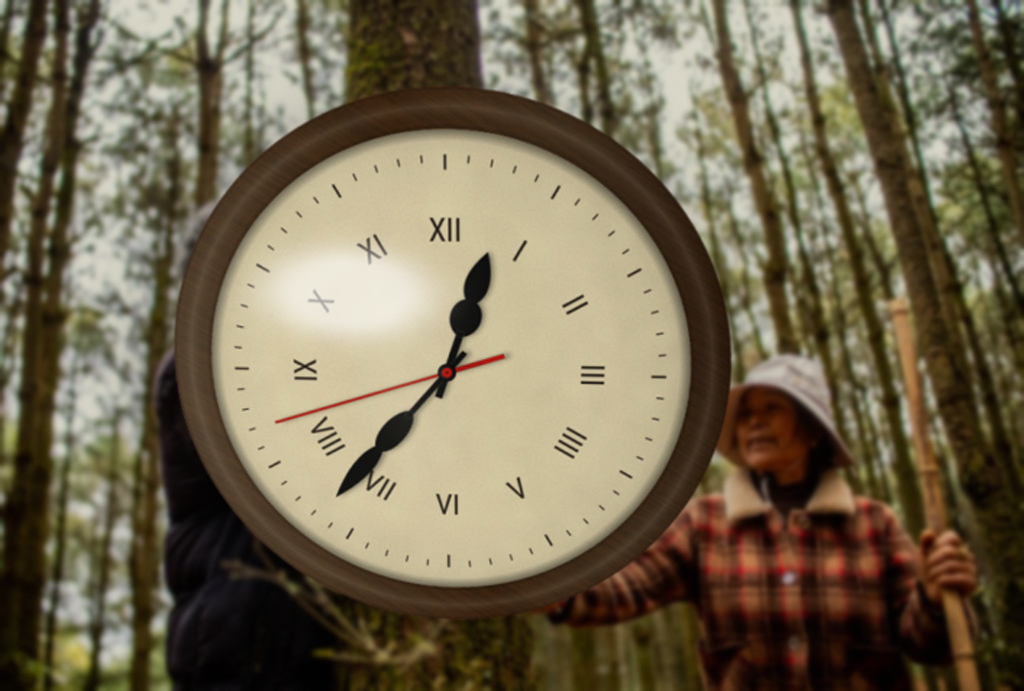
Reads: 12:36:42
